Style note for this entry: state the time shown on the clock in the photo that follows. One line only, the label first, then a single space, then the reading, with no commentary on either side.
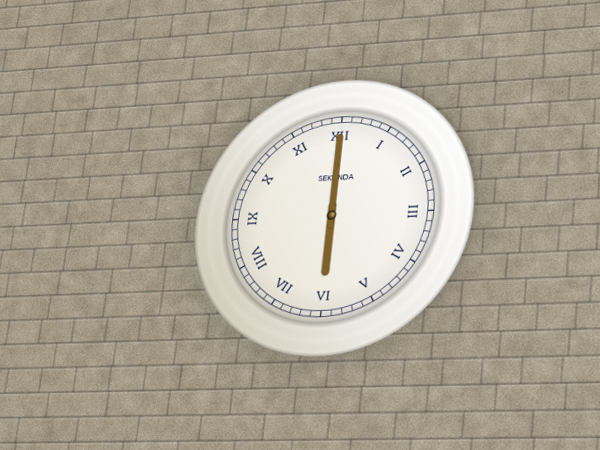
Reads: 6:00
